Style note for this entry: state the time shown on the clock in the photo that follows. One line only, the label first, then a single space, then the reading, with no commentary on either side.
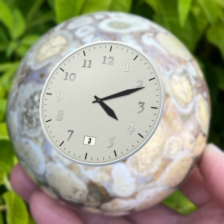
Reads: 4:11
